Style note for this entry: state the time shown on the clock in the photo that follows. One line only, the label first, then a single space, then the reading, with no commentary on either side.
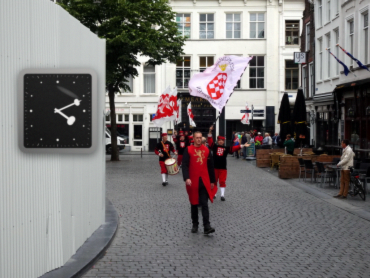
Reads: 4:11
